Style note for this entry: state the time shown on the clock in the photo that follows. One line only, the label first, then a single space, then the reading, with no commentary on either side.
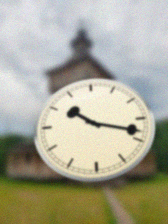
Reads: 10:18
